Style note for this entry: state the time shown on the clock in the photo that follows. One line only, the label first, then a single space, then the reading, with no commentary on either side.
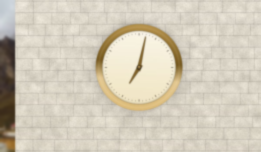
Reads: 7:02
